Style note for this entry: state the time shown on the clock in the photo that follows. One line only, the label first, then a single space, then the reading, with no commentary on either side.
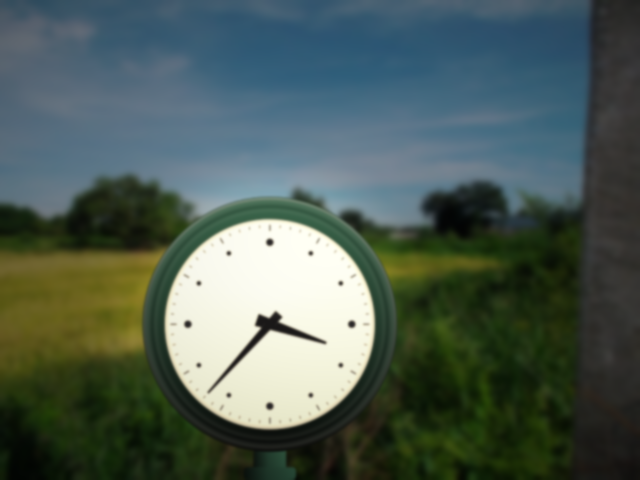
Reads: 3:37
